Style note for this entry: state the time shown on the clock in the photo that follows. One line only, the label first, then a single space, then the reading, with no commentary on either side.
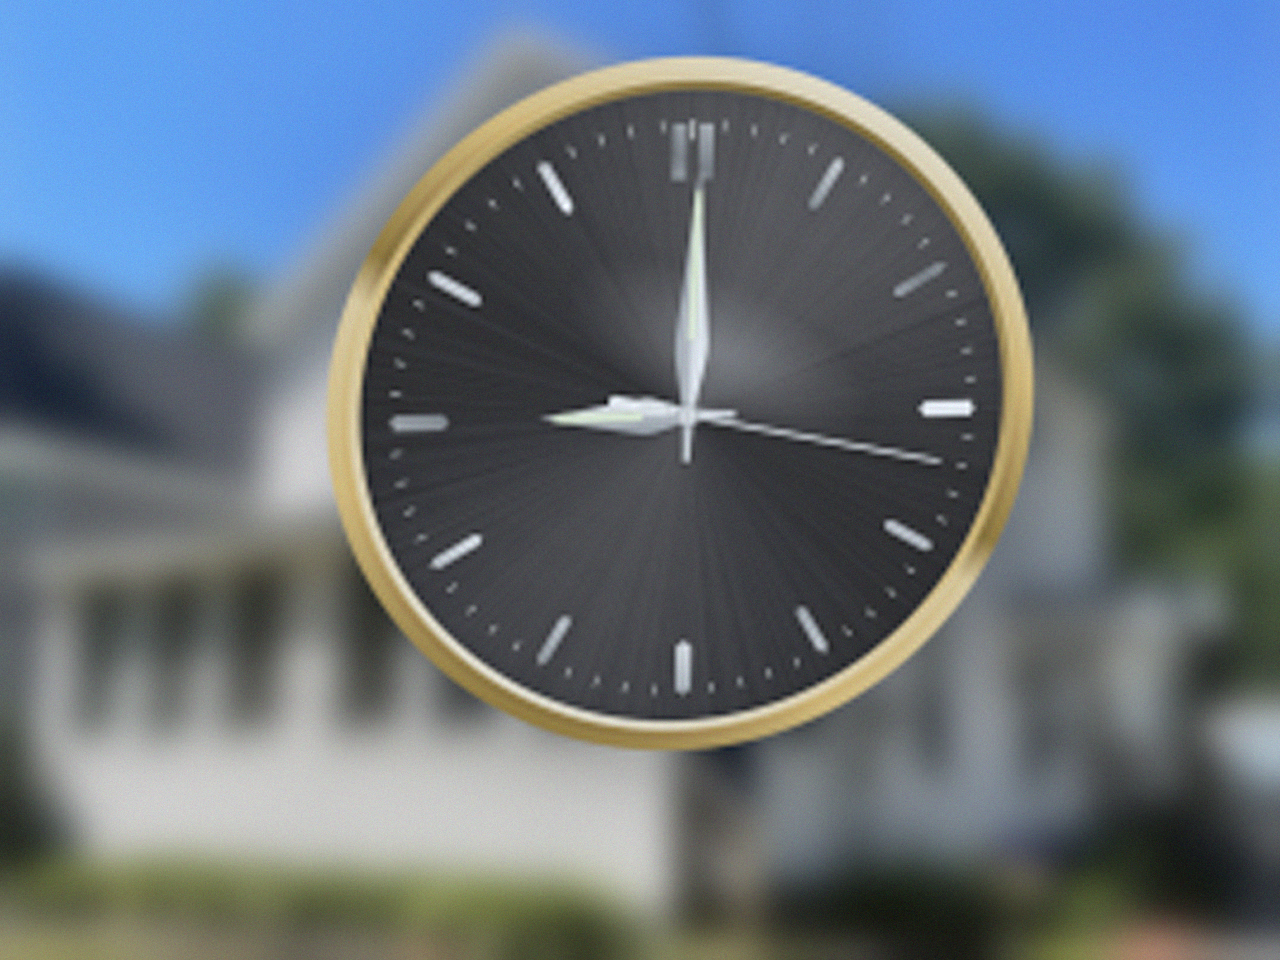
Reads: 9:00:17
